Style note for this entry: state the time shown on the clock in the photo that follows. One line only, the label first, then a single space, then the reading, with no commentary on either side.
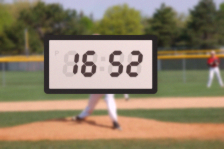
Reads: 16:52
